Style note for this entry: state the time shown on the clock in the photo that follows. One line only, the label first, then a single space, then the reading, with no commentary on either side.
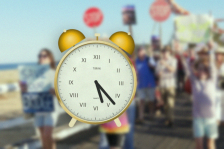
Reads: 5:23
